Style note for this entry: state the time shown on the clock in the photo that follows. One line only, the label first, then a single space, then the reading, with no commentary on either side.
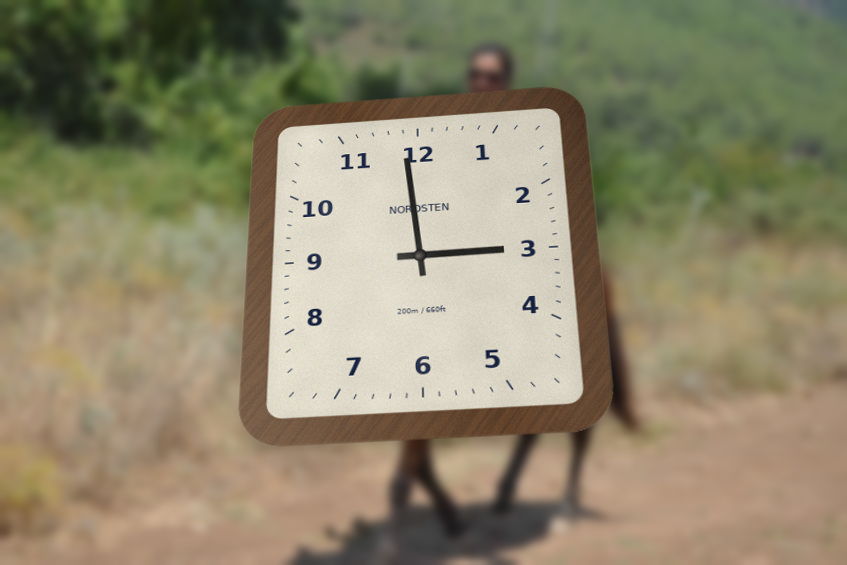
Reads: 2:59
